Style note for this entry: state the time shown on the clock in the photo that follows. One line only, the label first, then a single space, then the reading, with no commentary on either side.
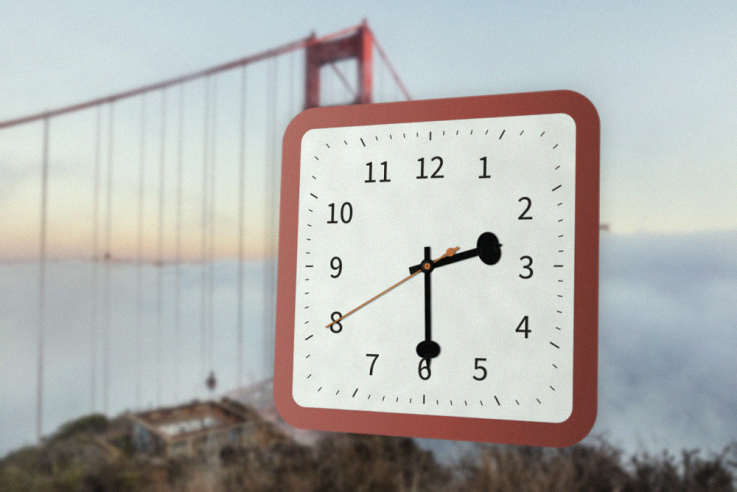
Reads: 2:29:40
